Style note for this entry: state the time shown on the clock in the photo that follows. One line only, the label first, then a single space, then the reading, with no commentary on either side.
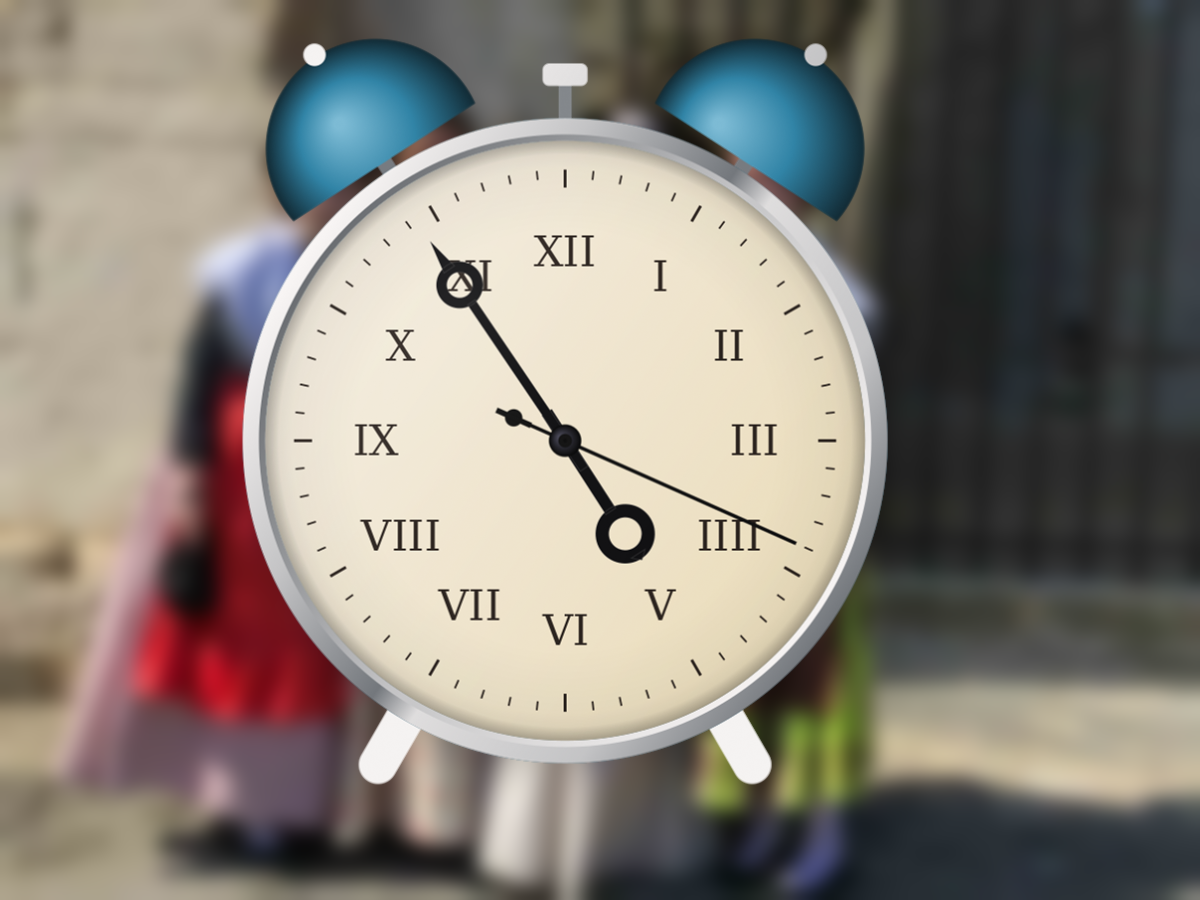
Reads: 4:54:19
